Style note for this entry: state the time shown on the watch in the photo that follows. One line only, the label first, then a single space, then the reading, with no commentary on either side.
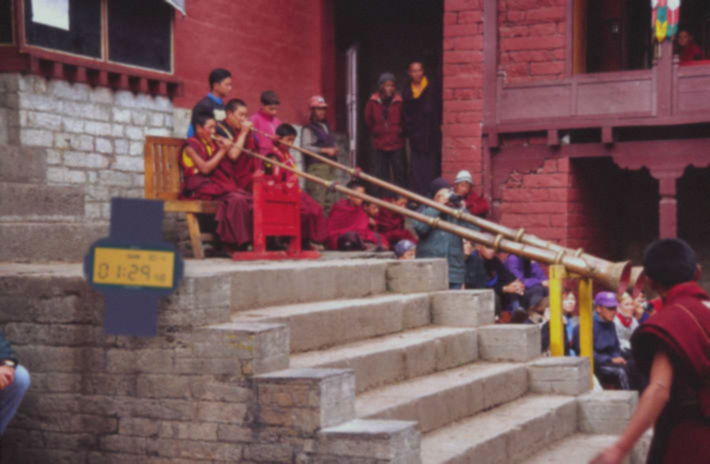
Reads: 1:29
